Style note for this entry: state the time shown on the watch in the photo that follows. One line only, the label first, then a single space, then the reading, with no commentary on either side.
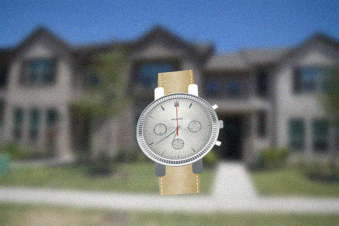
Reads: 6:39
